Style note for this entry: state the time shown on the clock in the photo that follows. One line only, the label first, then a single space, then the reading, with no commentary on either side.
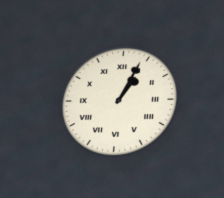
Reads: 1:04
